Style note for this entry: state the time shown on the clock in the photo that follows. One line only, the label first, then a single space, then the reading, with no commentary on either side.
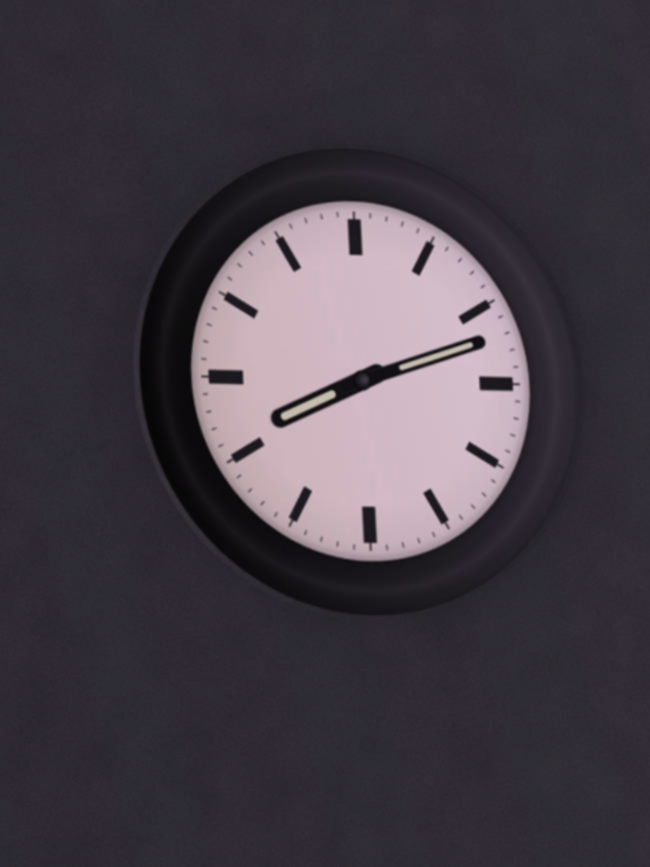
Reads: 8:12
